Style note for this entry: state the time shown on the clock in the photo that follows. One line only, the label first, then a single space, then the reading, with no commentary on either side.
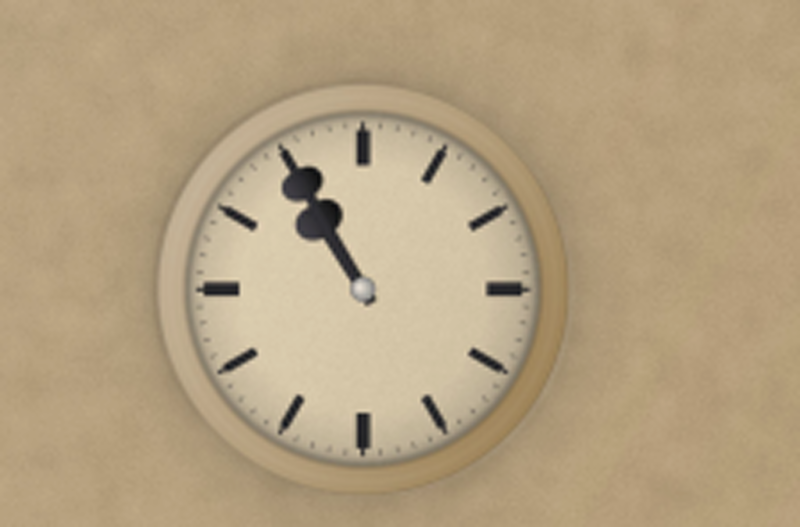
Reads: 10:55
